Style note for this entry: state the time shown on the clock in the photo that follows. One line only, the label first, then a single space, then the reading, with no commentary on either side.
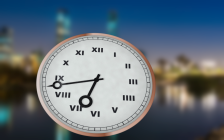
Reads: 6:43
